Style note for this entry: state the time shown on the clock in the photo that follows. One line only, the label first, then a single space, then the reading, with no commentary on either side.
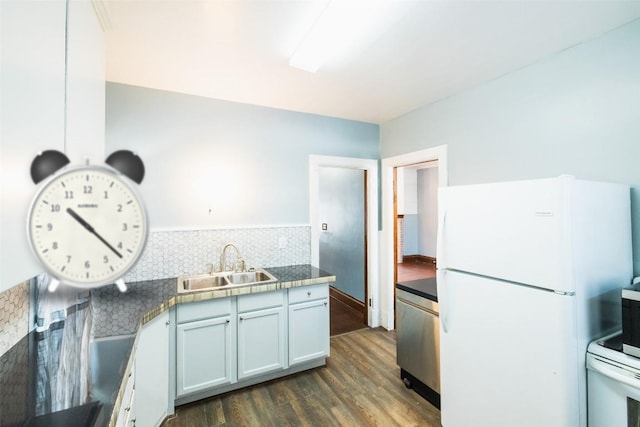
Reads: 10:22
